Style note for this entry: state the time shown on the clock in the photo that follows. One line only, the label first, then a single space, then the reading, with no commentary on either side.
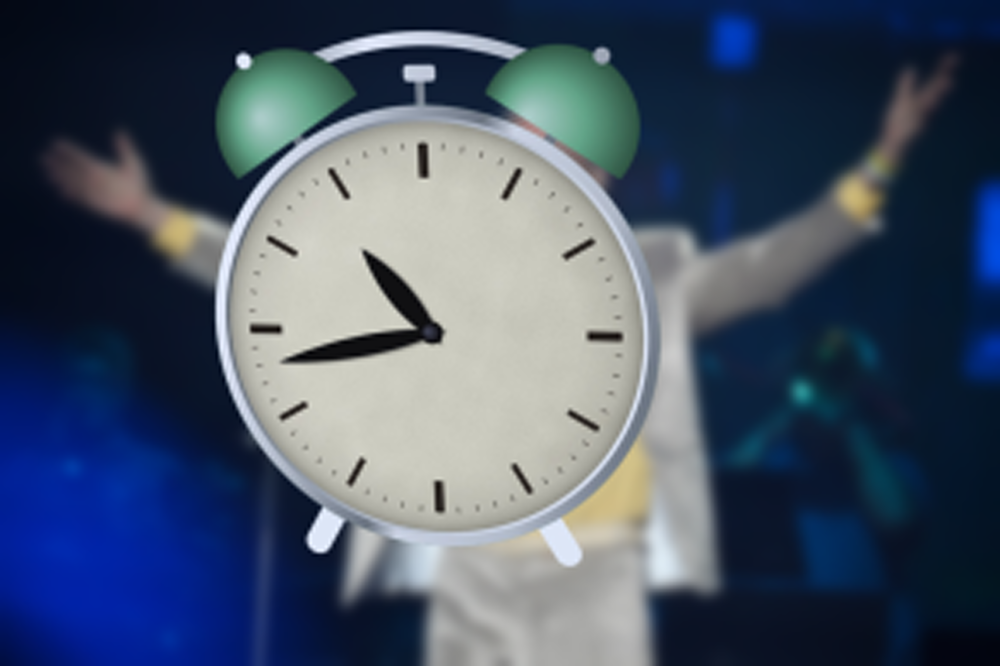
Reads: 10:43
